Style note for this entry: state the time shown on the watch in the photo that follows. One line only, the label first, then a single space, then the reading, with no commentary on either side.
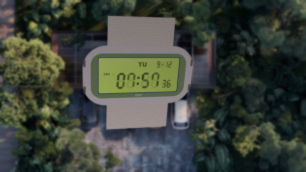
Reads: 7:57
